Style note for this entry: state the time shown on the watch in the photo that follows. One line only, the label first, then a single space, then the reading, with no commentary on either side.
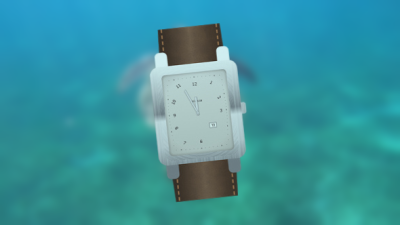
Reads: 11:56
